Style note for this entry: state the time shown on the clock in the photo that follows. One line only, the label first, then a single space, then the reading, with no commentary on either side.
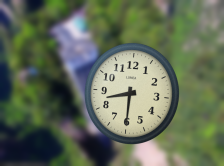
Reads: 8:30
